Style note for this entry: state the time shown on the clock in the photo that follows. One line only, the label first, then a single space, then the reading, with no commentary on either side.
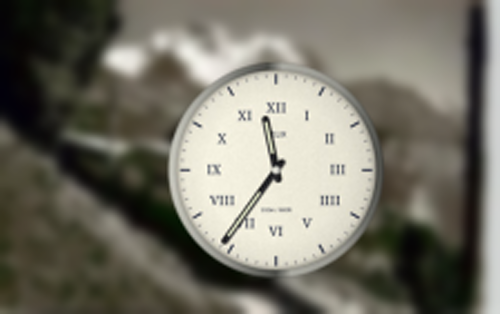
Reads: 11:36
